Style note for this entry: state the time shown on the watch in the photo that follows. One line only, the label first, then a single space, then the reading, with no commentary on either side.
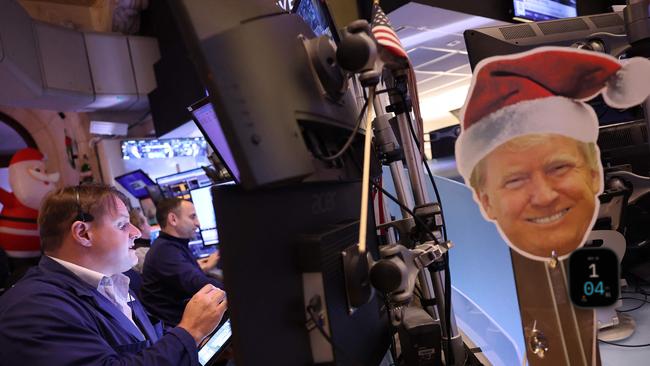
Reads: 1:04
